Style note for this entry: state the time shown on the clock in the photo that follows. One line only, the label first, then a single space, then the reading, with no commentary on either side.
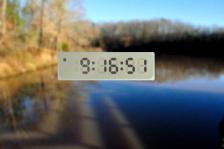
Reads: 9:16:51
